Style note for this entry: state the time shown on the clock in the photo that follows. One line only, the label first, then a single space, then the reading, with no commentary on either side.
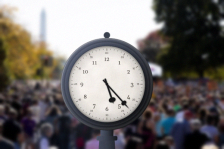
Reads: 5:23
